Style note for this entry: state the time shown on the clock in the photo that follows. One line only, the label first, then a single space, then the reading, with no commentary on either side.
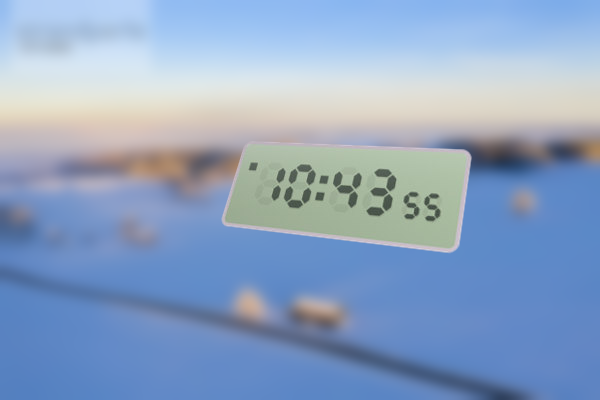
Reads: 10:43:55
